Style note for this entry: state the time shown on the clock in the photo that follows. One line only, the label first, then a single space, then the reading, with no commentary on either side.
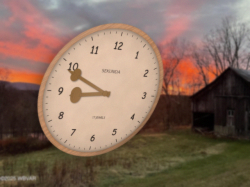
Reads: 8:49
